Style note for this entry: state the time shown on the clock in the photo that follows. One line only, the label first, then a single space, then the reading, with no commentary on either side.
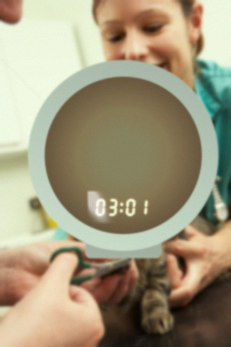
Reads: 3:01
